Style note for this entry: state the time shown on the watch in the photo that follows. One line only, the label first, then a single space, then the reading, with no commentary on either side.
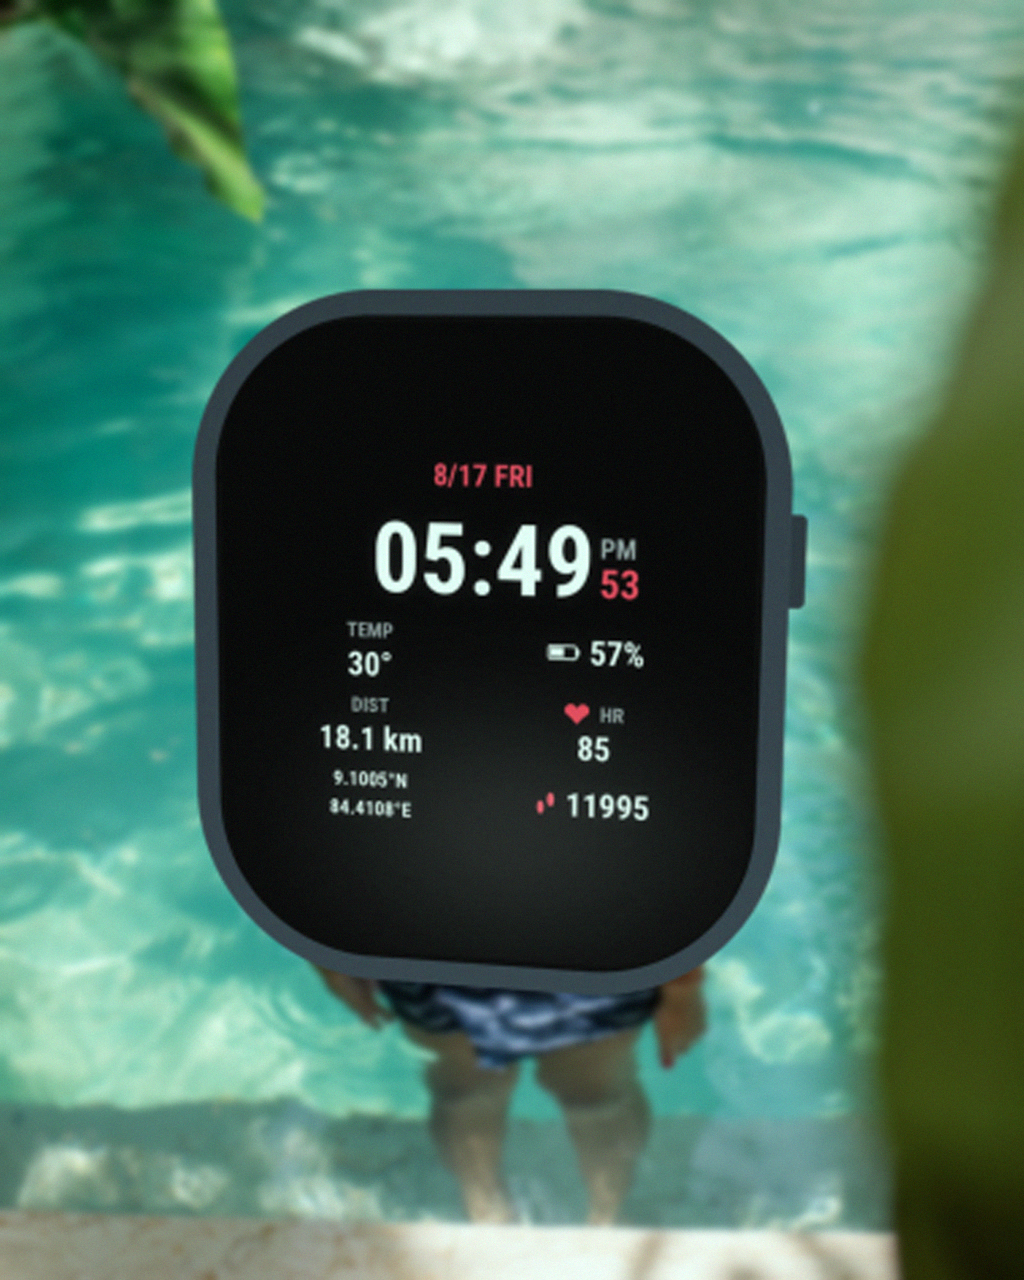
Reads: 5:49:53
